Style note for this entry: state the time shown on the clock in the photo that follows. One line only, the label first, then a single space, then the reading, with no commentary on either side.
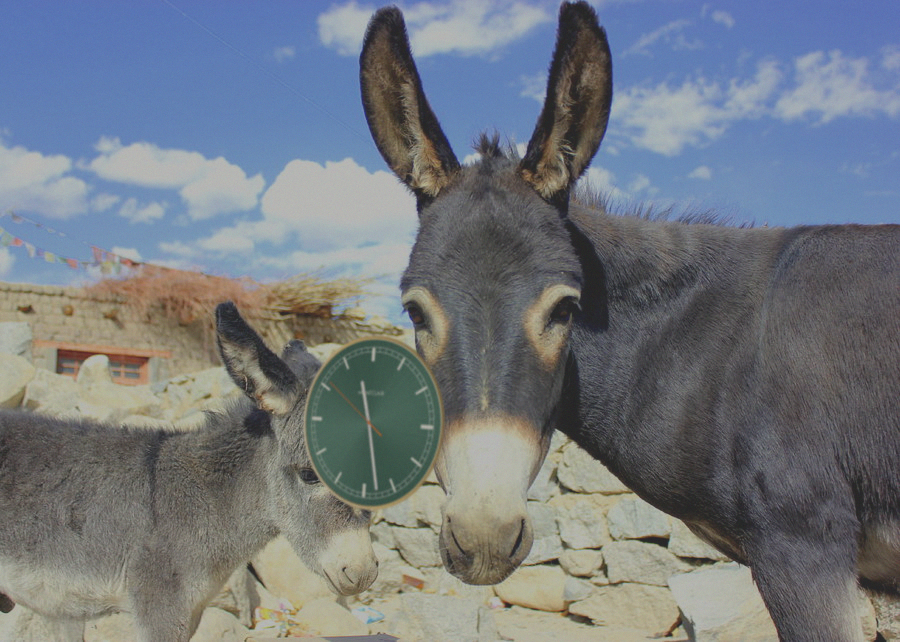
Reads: 11:27:51
